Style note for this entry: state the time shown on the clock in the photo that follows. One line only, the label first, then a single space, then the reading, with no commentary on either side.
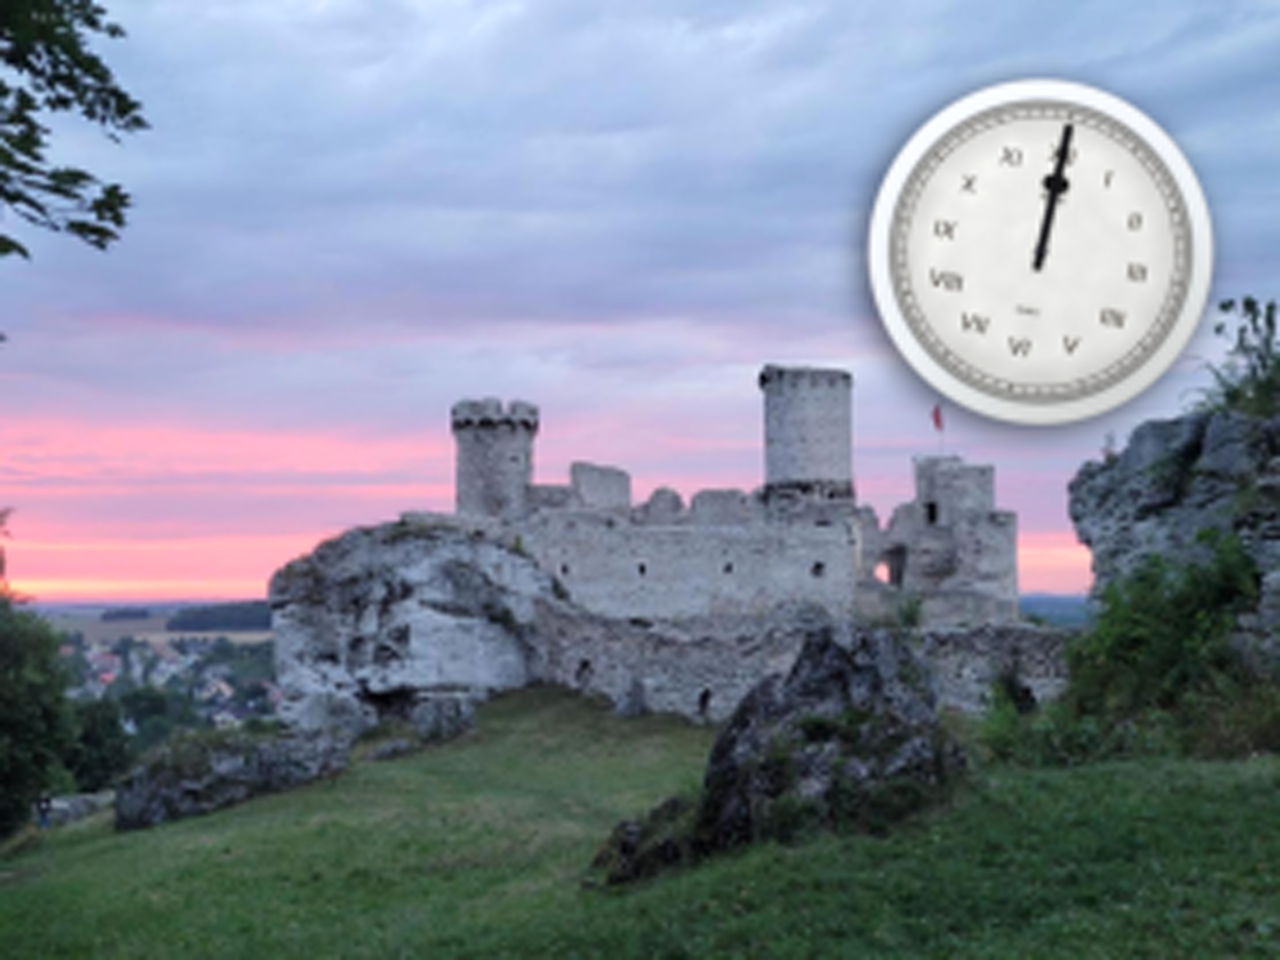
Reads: 12:00
